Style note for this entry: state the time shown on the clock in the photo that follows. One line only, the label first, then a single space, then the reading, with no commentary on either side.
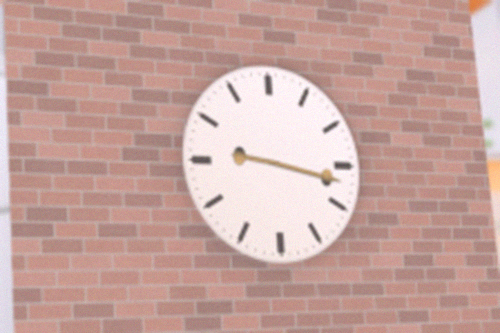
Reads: 9:17
